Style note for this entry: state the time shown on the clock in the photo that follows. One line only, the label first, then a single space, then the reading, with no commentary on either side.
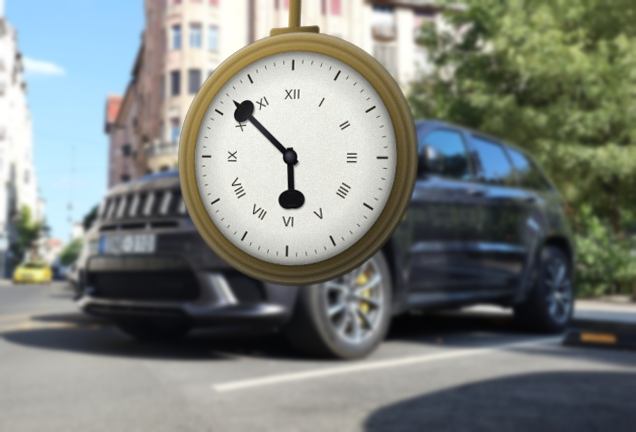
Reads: 5:52
